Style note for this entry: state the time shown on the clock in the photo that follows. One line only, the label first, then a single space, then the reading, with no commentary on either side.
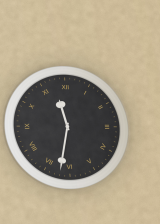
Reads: 11:32
